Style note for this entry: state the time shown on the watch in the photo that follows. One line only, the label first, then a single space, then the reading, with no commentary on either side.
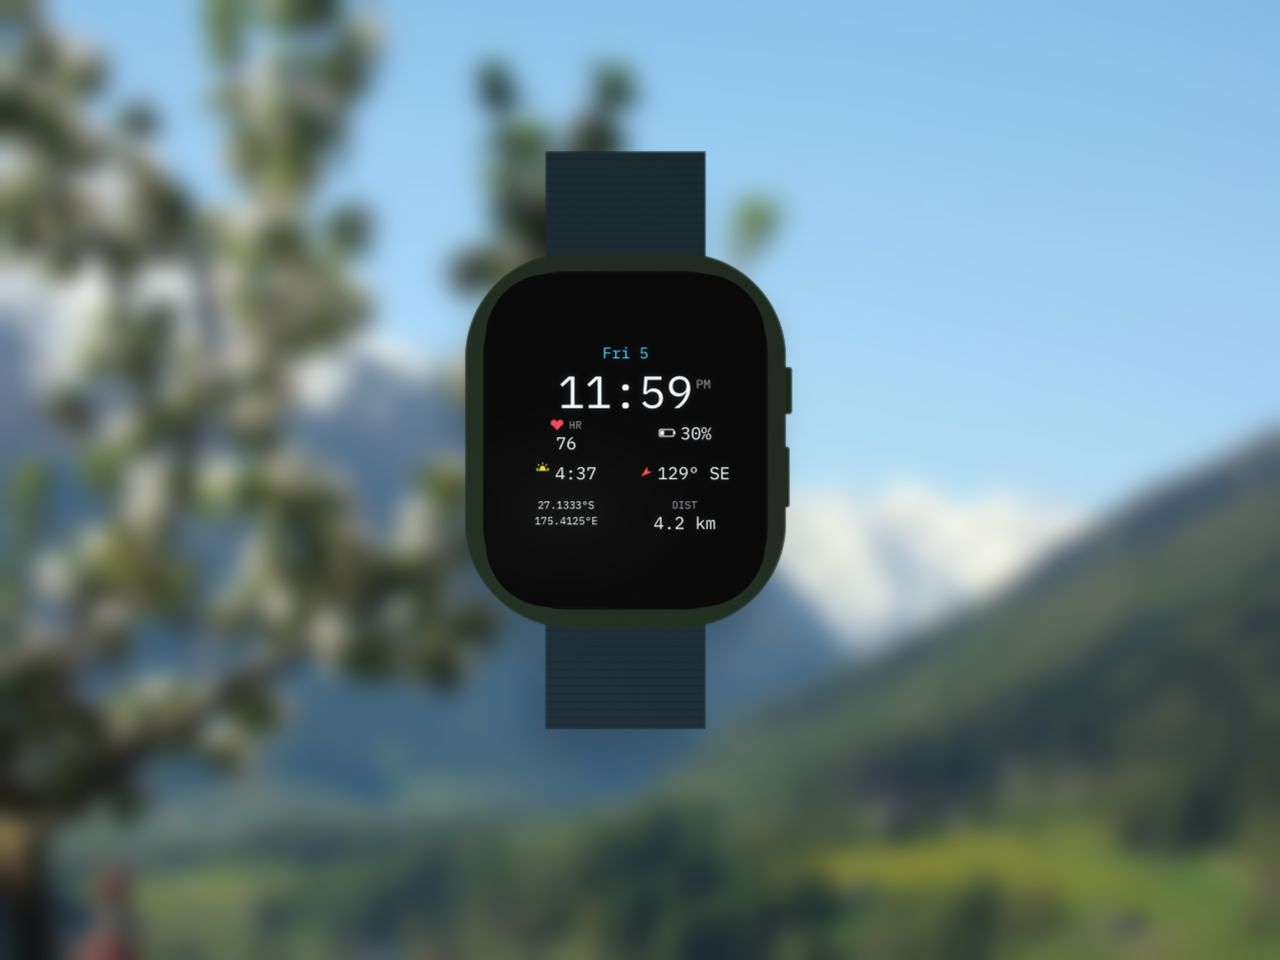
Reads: 11:59
